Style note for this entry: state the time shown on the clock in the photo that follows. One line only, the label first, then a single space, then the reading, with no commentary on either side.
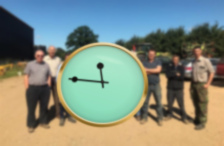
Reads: 11:46
